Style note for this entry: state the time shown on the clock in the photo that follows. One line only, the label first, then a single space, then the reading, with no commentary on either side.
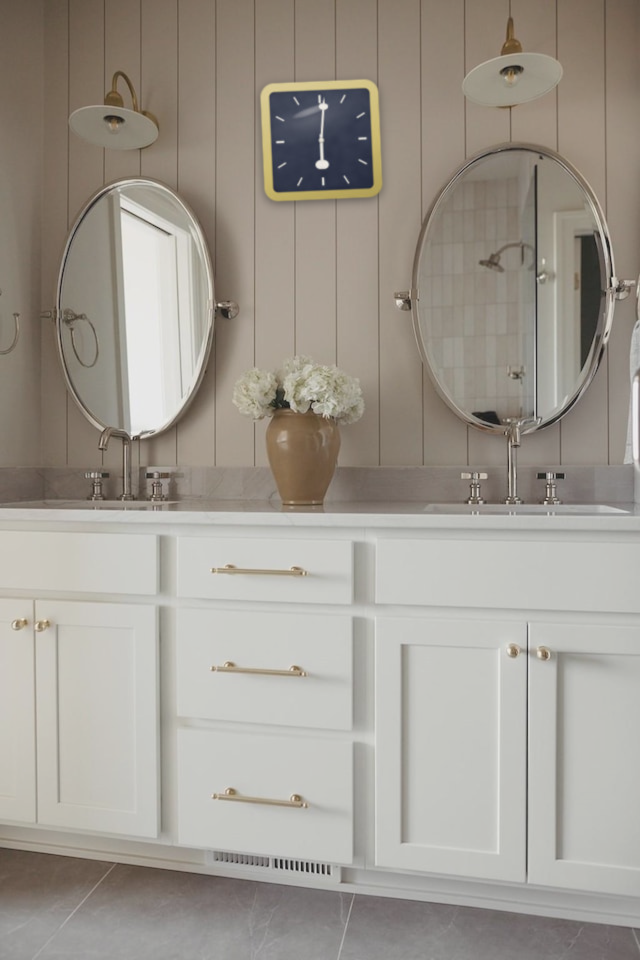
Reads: 6:01
